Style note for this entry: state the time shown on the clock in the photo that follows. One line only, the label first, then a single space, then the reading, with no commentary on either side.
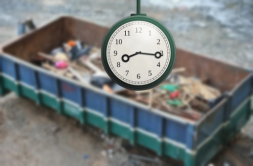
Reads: 8:16
